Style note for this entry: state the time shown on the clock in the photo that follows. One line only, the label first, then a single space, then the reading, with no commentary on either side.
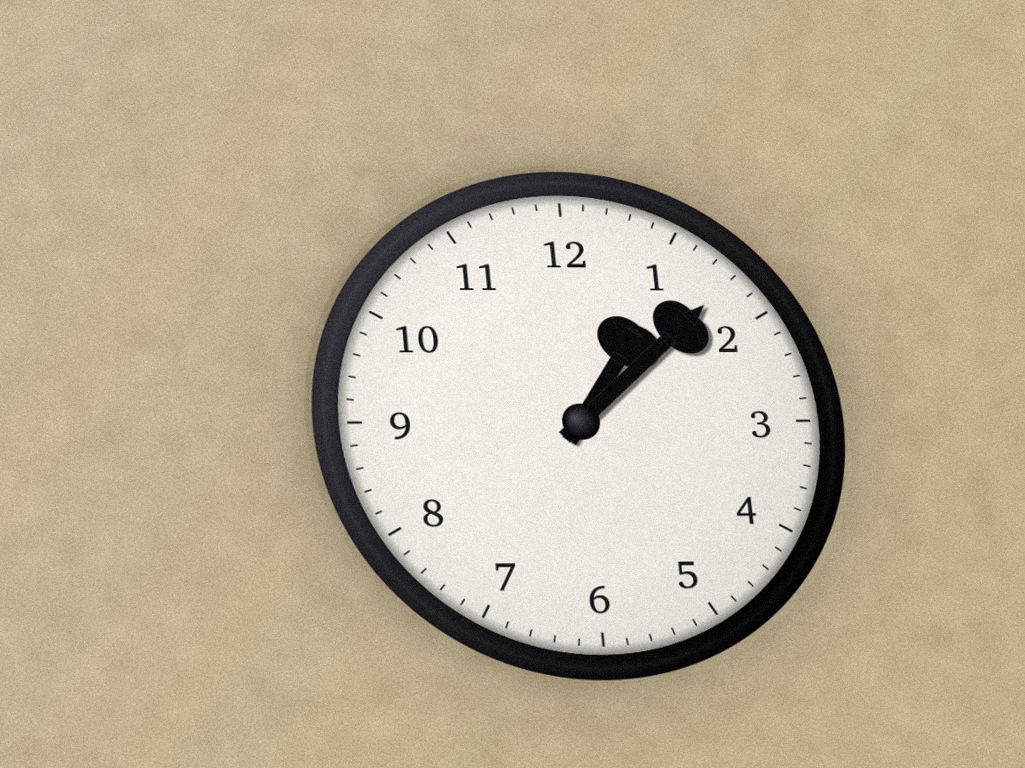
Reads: 1:08
